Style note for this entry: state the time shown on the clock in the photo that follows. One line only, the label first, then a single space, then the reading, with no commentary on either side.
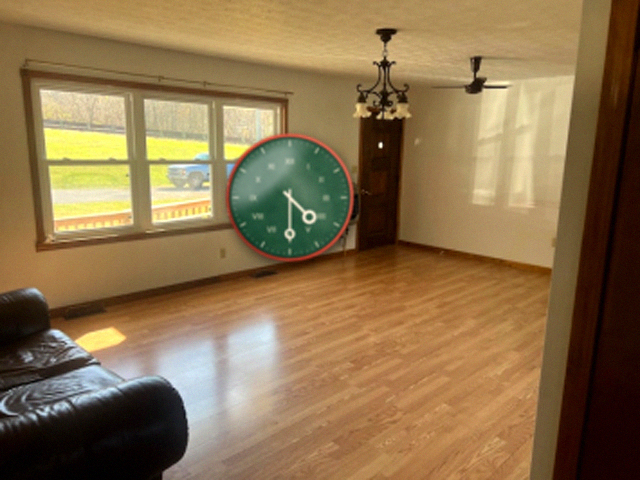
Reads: 4:30
